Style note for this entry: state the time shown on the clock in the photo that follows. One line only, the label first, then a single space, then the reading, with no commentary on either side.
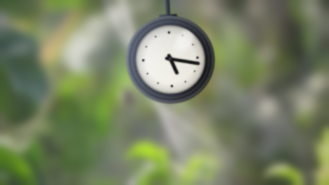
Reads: 5:17
